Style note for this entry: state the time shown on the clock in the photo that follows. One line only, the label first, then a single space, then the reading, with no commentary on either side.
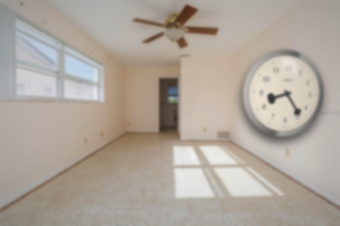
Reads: 8:24
